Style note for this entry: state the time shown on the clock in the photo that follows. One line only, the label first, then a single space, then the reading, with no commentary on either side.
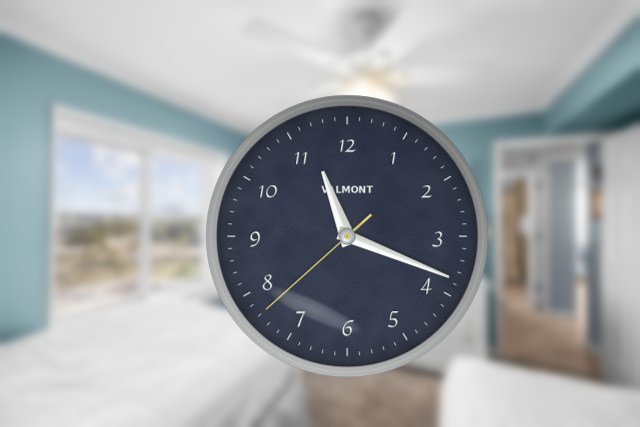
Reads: 11:18:38
